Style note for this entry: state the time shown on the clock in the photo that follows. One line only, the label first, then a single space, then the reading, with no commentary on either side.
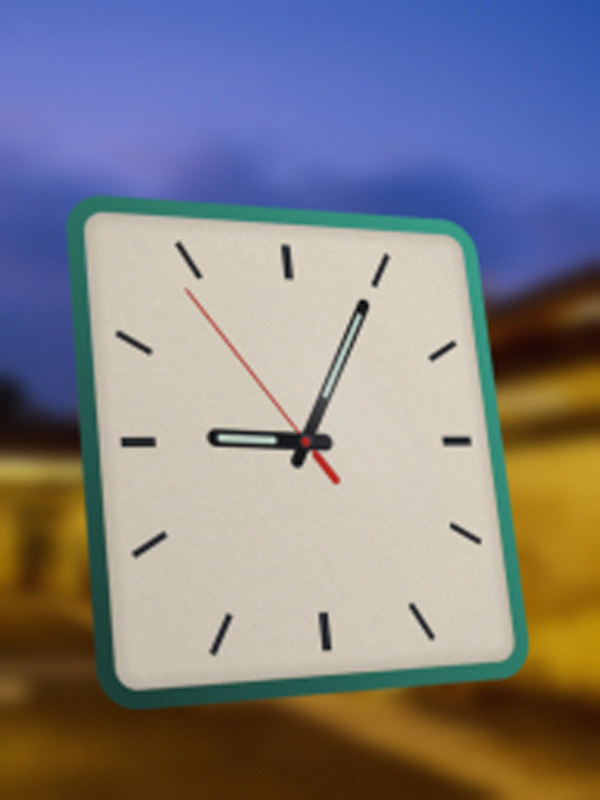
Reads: 9:04:54
